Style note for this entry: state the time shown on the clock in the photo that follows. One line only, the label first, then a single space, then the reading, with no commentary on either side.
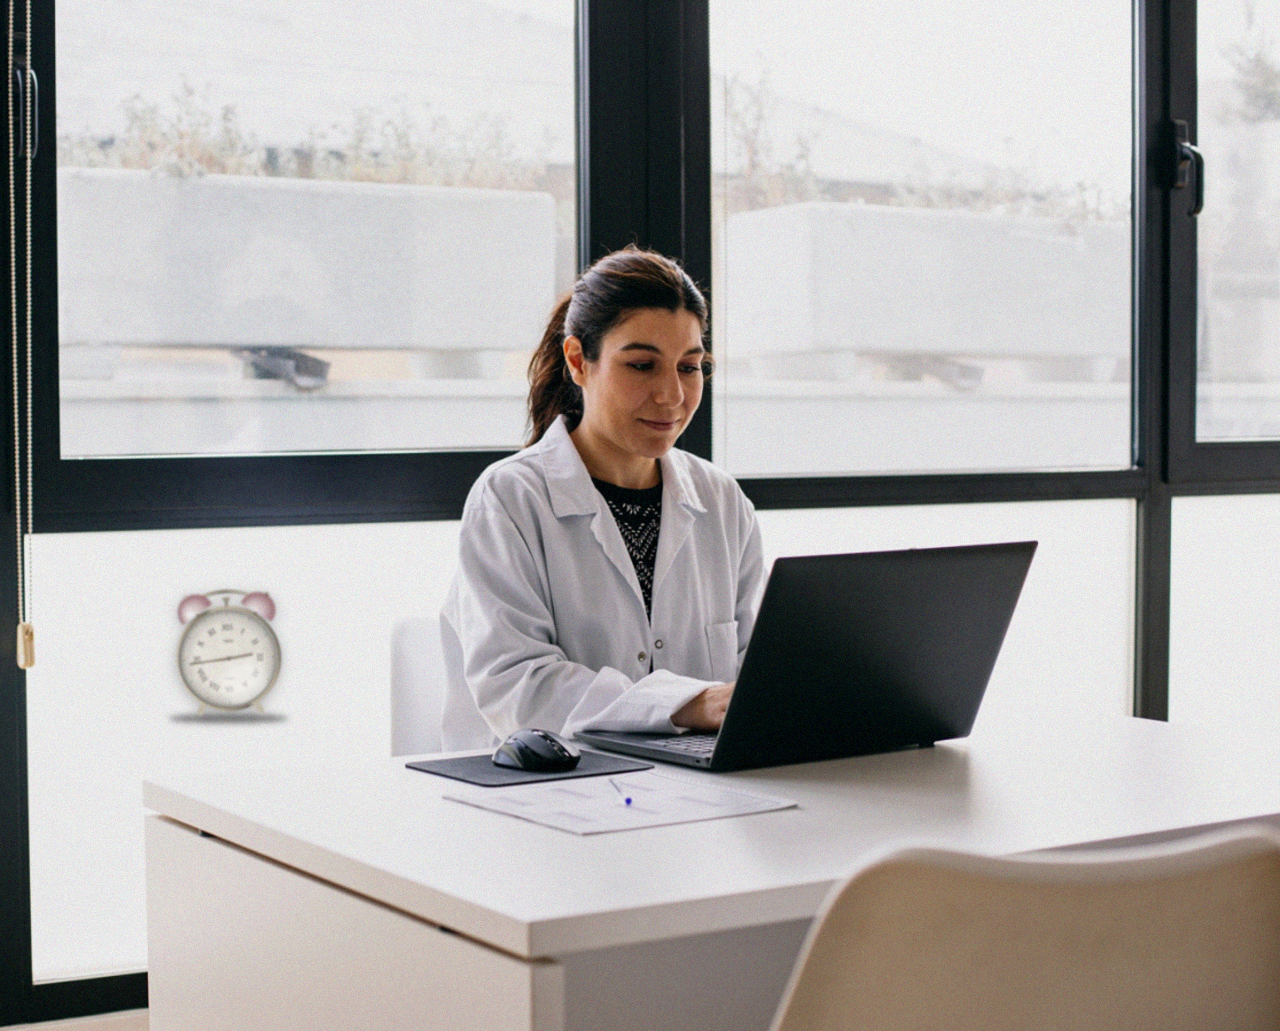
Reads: 2:44
